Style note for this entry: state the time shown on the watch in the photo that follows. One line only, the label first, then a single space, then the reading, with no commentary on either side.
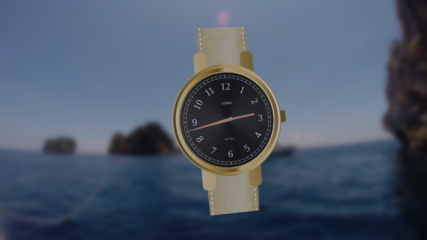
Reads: 2:43
